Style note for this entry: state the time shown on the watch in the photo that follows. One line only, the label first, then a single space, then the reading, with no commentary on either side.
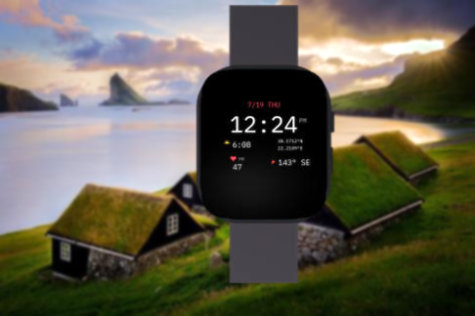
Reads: 12:24
